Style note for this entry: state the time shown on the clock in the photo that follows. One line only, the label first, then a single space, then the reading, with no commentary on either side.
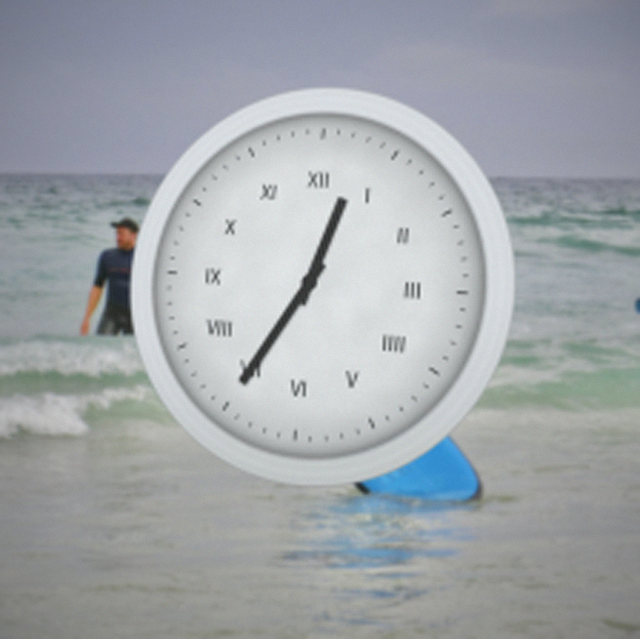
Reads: 12:35
